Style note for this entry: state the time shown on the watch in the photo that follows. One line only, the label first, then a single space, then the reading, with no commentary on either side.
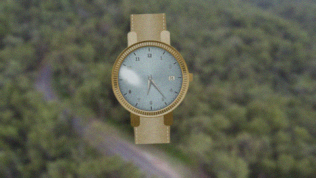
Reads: 6:24
